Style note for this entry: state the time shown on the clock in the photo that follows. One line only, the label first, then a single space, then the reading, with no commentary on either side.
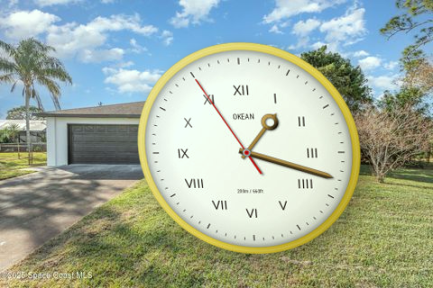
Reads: 1:17:55
